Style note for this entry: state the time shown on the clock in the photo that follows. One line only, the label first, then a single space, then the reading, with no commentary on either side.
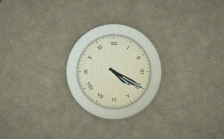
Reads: 4:20
